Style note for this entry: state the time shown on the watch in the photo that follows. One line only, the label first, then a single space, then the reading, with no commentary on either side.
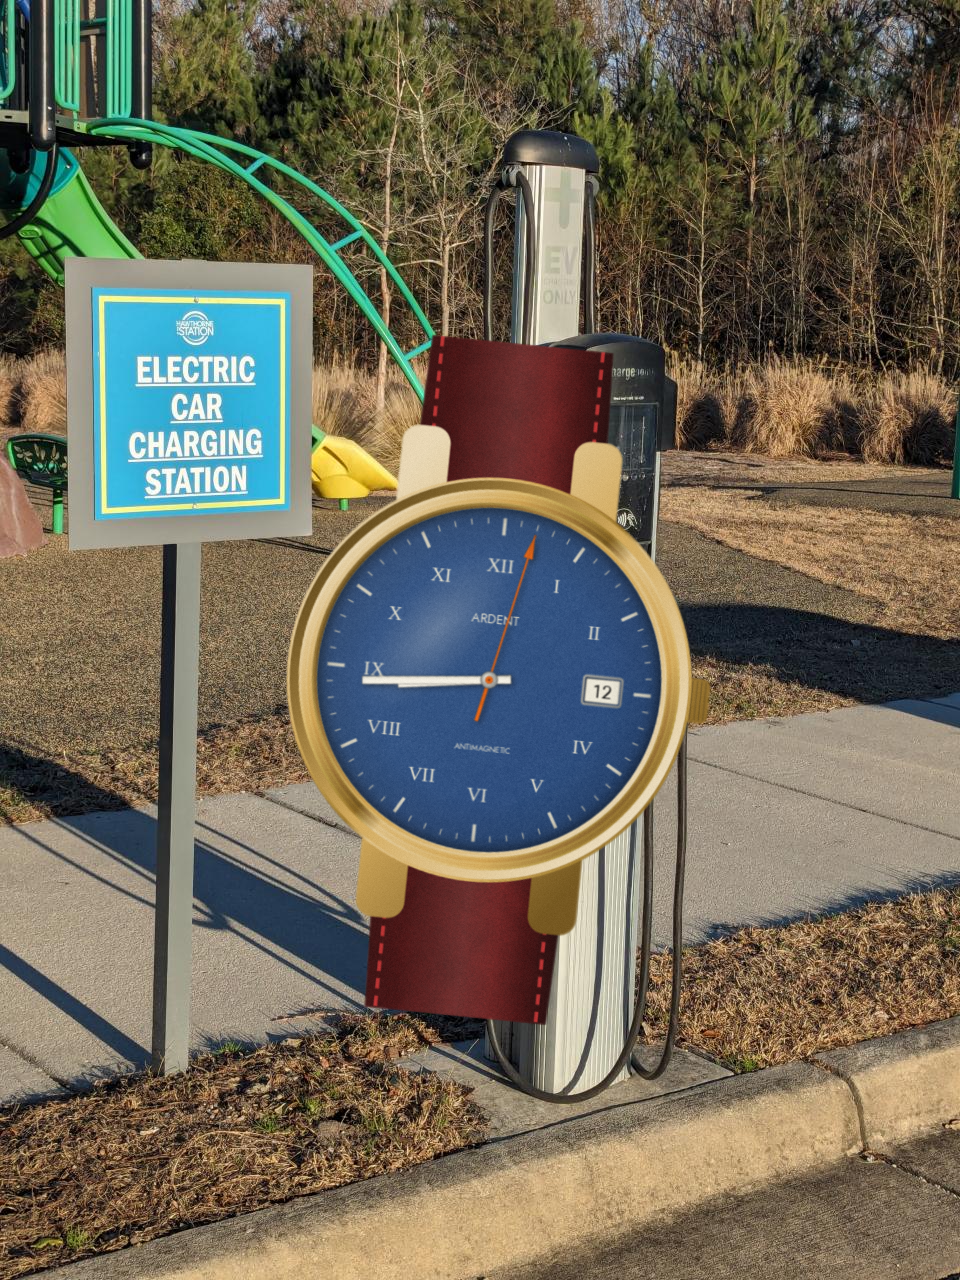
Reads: 8:44:02
